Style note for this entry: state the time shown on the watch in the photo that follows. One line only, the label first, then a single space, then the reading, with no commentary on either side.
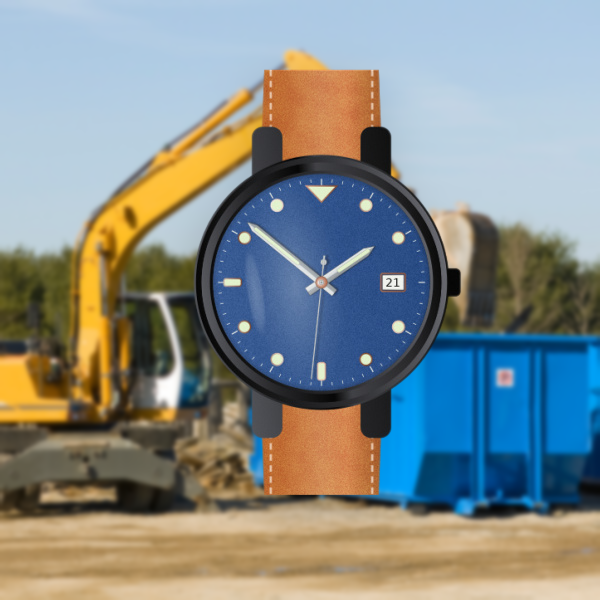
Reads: 1:51:31
